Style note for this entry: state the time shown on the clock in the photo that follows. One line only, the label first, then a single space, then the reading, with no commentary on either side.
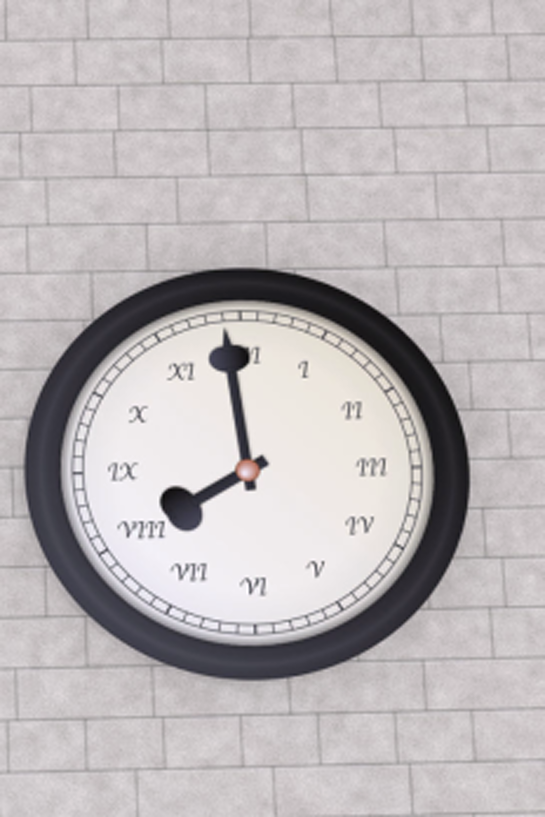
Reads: 7:59
